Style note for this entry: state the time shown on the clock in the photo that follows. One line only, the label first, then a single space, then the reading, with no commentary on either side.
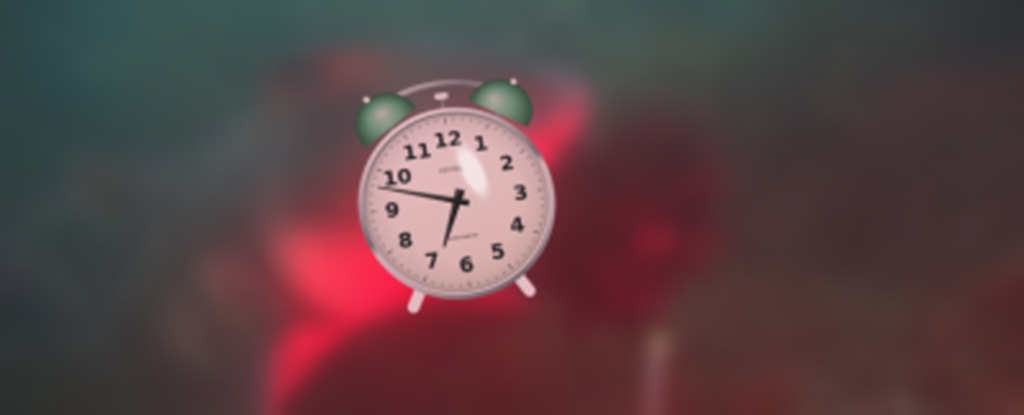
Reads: 6:48
